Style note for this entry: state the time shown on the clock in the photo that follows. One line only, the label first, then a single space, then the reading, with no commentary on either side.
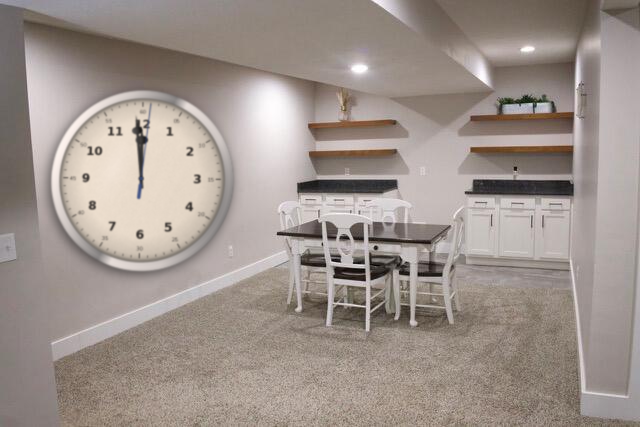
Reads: 11:59:01
